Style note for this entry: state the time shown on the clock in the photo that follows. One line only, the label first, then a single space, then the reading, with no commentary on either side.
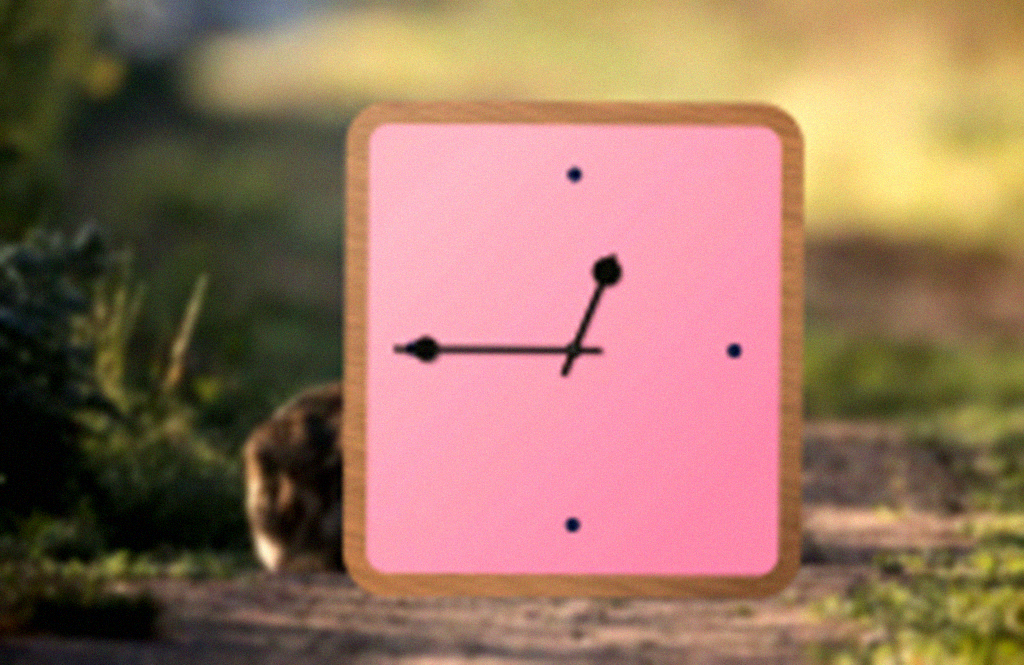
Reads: 12:45
